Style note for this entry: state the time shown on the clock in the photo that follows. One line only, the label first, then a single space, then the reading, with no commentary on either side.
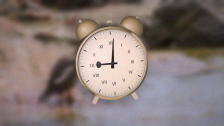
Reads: 9:01
